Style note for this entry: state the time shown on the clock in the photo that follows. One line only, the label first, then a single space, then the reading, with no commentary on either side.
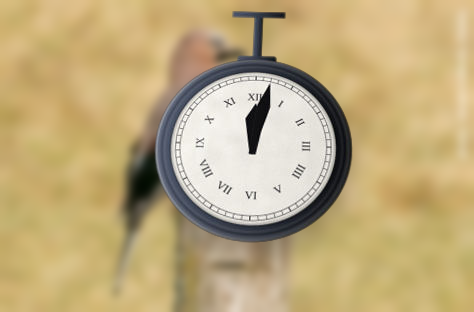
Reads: 12:02
